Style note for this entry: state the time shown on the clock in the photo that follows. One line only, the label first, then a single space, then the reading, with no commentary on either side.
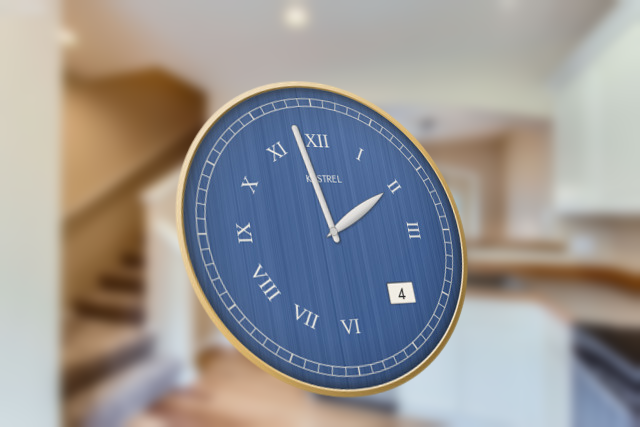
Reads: 1:58
